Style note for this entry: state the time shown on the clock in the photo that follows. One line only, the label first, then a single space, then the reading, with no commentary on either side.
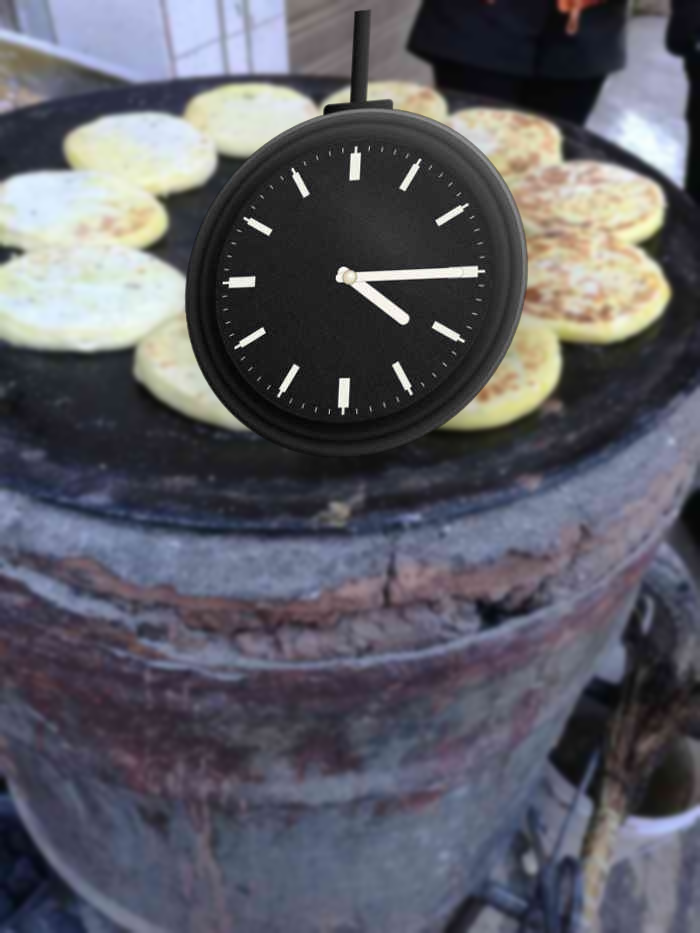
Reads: 4:15
